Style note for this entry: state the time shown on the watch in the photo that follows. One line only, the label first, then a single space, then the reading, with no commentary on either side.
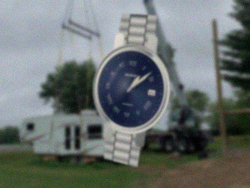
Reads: 1:08
